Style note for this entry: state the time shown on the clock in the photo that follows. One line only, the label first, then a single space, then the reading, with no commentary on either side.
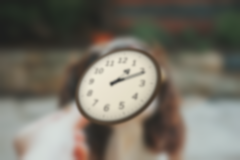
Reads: 1:11
